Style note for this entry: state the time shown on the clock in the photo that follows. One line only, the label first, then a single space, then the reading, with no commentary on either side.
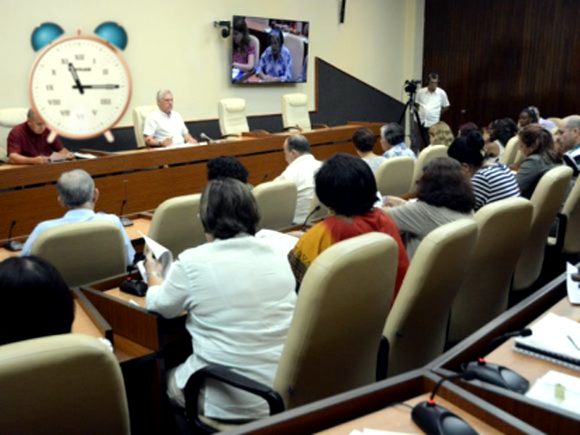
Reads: 11:15
